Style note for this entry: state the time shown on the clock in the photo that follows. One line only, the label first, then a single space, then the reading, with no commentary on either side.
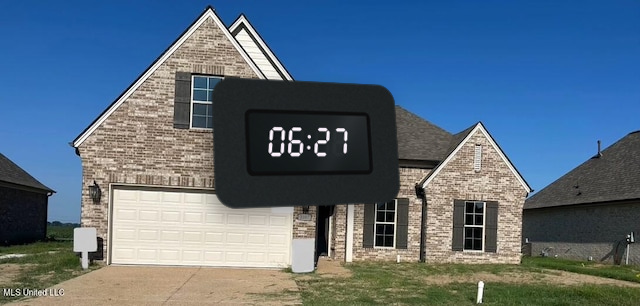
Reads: 6:27
